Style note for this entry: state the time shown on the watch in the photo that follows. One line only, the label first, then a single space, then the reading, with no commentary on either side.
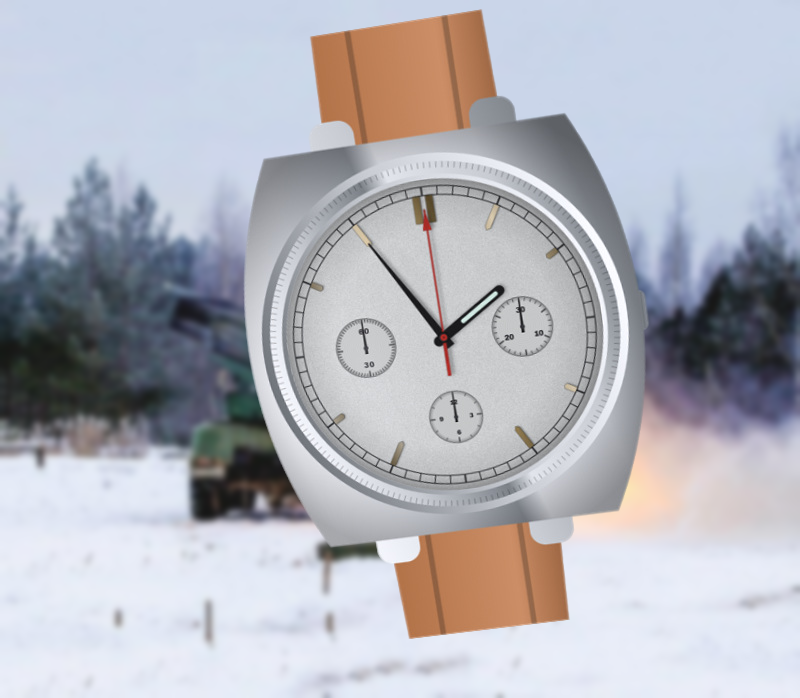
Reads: 1:55
